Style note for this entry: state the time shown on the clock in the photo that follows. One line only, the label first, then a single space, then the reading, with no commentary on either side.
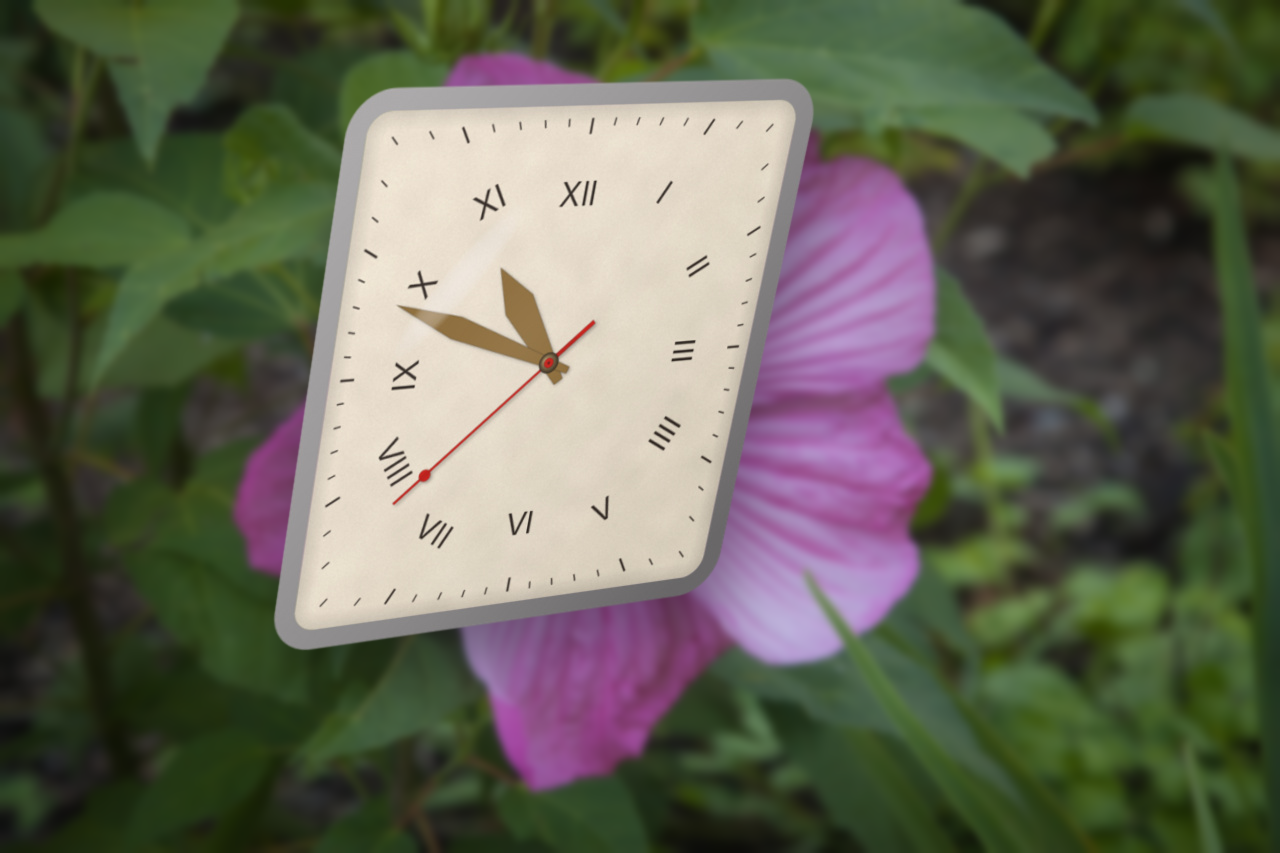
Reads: 10:48:38
